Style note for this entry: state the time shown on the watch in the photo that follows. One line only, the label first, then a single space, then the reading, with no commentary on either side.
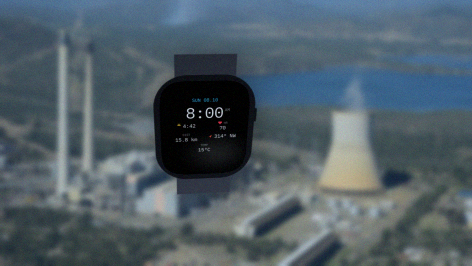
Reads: 8:00
